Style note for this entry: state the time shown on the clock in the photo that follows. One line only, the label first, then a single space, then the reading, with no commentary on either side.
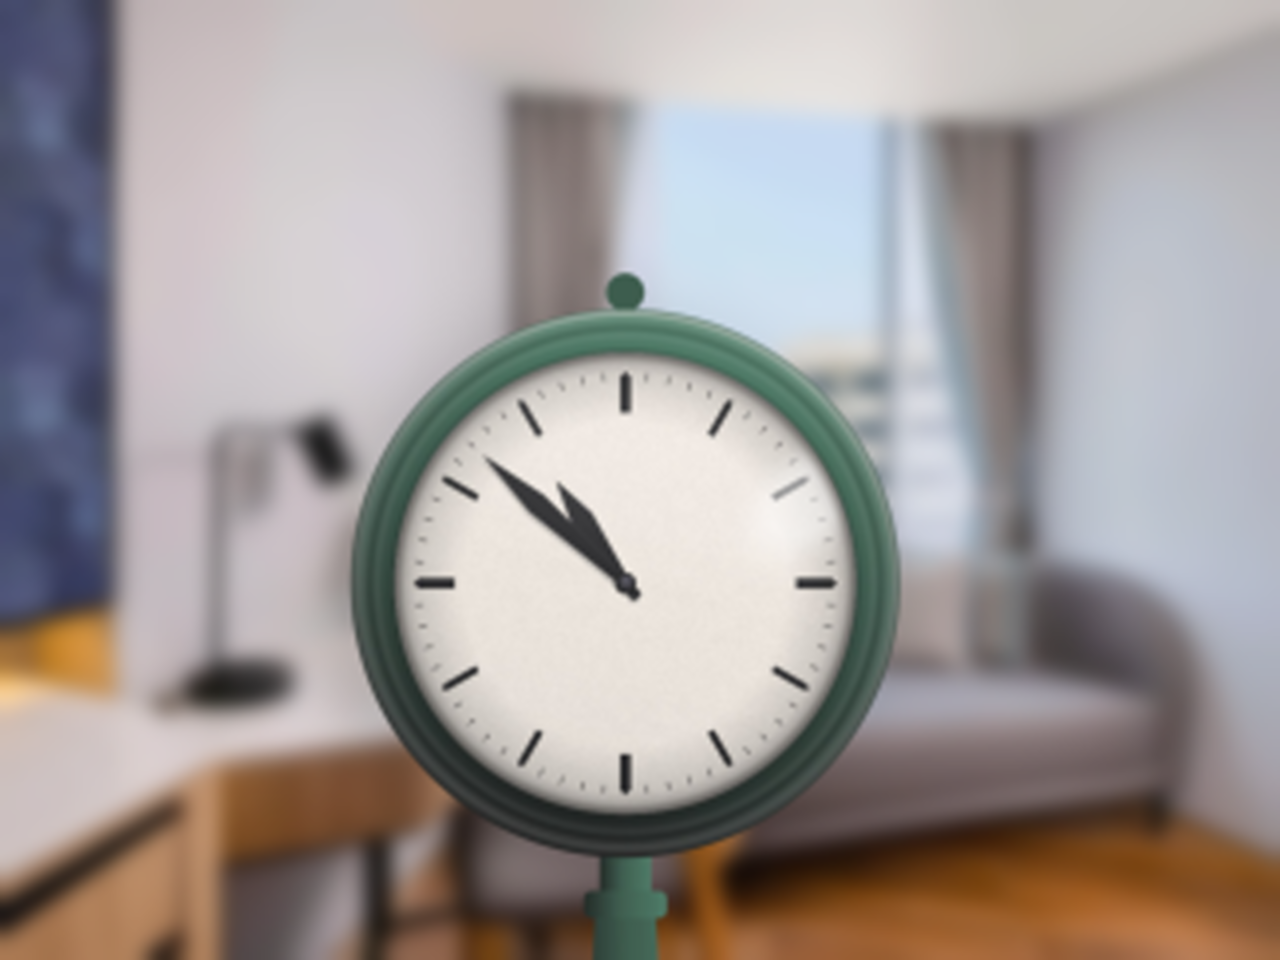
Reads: 10:52
